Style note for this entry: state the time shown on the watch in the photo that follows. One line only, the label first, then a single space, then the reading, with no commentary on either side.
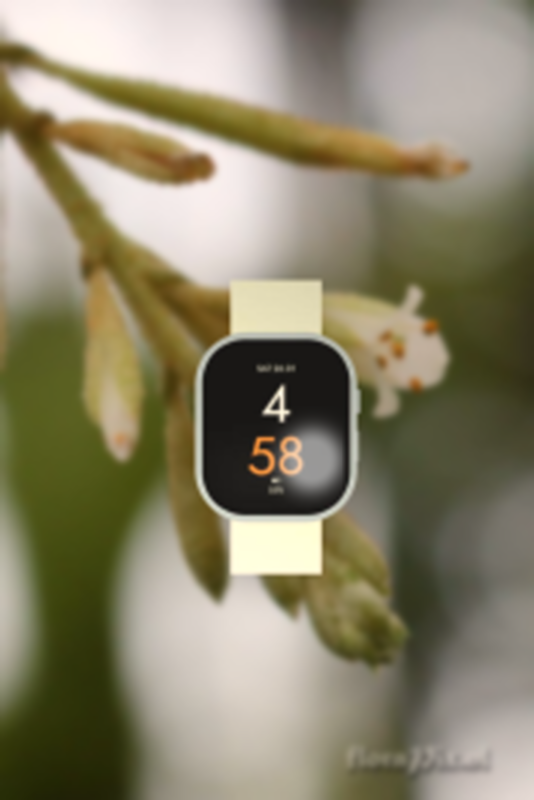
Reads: 4:58
